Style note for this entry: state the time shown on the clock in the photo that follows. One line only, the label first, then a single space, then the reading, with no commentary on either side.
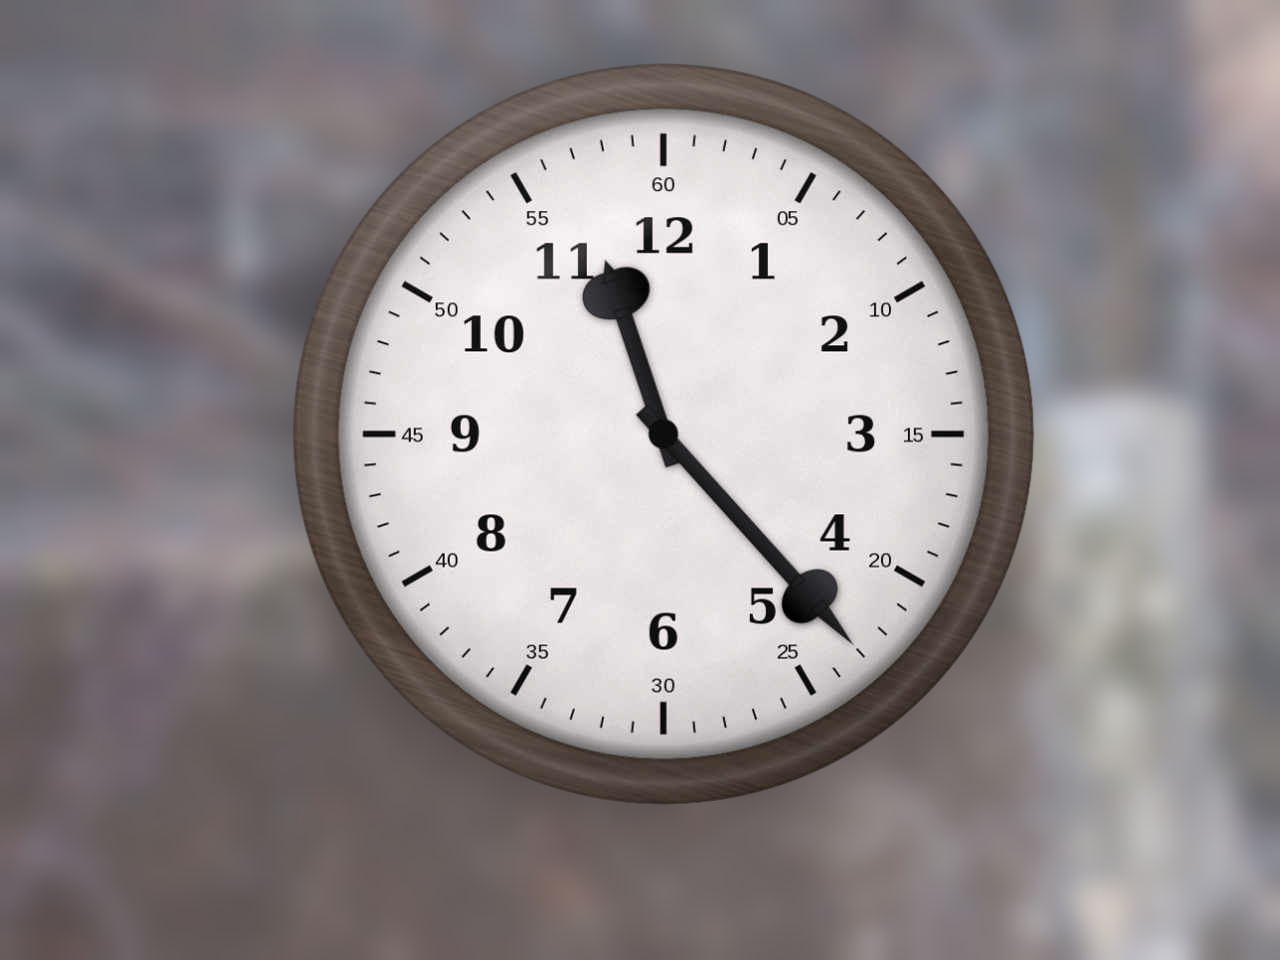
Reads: 11:23
